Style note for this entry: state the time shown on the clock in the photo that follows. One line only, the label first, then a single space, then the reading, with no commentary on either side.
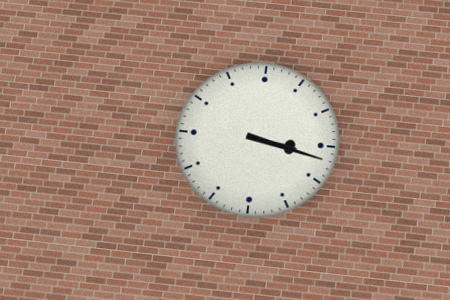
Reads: 3:17
